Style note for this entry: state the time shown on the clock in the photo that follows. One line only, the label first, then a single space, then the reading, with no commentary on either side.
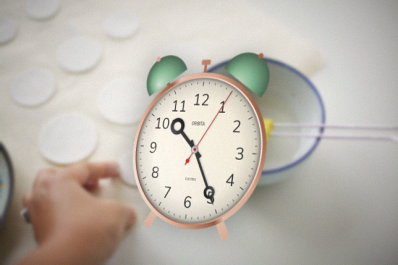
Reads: 10:25:05
